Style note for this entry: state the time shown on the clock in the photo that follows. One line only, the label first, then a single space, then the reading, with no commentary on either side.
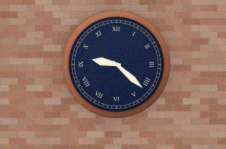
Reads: 9:22
